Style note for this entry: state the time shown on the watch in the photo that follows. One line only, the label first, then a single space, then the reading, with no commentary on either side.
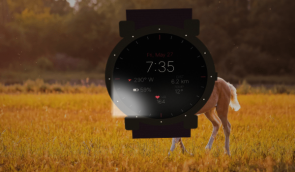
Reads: 7:35
